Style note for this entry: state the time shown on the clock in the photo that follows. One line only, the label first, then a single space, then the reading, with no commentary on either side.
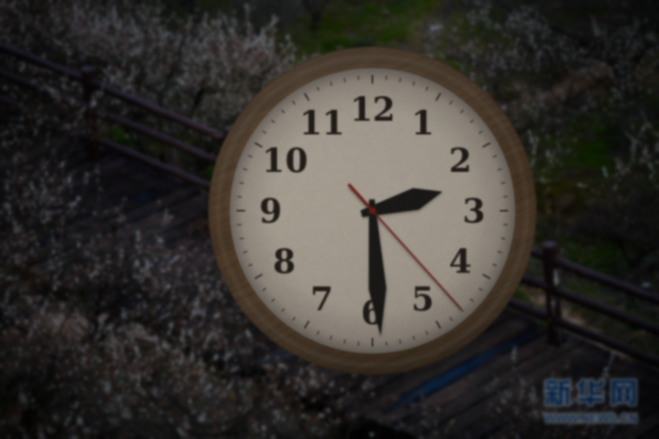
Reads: 2:29:23
